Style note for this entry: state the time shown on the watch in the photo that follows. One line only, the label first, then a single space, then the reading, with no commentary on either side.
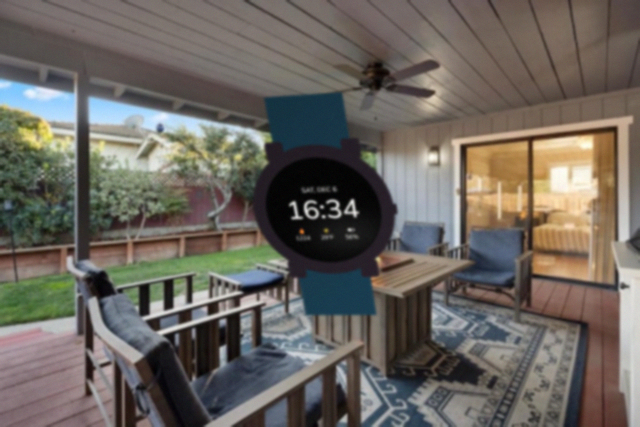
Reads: 16:34
